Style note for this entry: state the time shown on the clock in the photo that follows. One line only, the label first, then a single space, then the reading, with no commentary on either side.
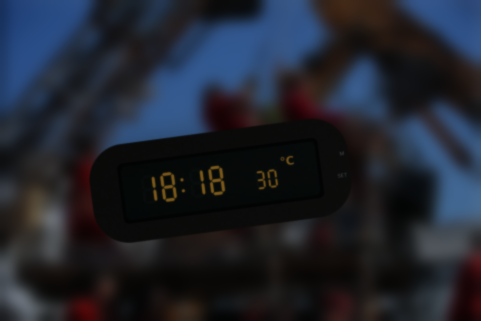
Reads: 18:18
